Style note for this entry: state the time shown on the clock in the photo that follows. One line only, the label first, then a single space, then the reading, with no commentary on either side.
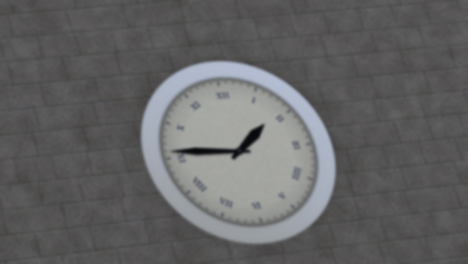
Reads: 1:46
